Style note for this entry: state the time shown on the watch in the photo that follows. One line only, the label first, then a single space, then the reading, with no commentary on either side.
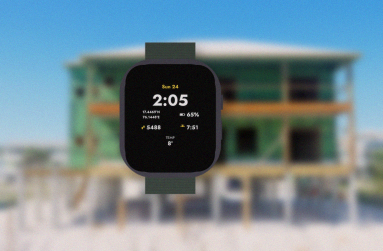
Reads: 2:05
